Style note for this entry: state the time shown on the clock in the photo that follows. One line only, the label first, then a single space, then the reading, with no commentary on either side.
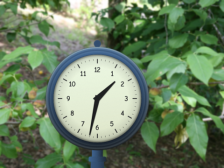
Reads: 1:32
